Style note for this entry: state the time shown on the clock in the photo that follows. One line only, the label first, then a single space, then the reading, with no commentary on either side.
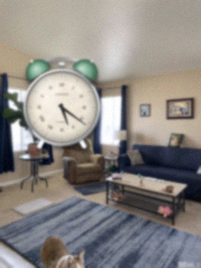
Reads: 5:21
